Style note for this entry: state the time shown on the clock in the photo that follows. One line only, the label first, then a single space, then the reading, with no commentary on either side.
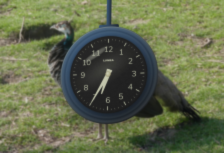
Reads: 6:35
